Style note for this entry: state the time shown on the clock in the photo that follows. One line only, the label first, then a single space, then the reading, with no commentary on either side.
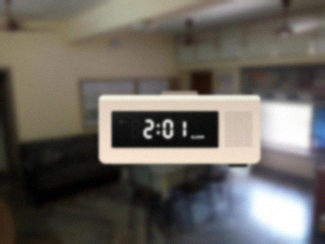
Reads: 2:01
